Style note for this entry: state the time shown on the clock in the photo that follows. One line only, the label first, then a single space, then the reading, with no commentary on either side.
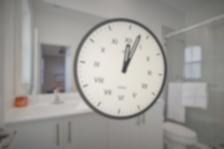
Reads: 12:03
